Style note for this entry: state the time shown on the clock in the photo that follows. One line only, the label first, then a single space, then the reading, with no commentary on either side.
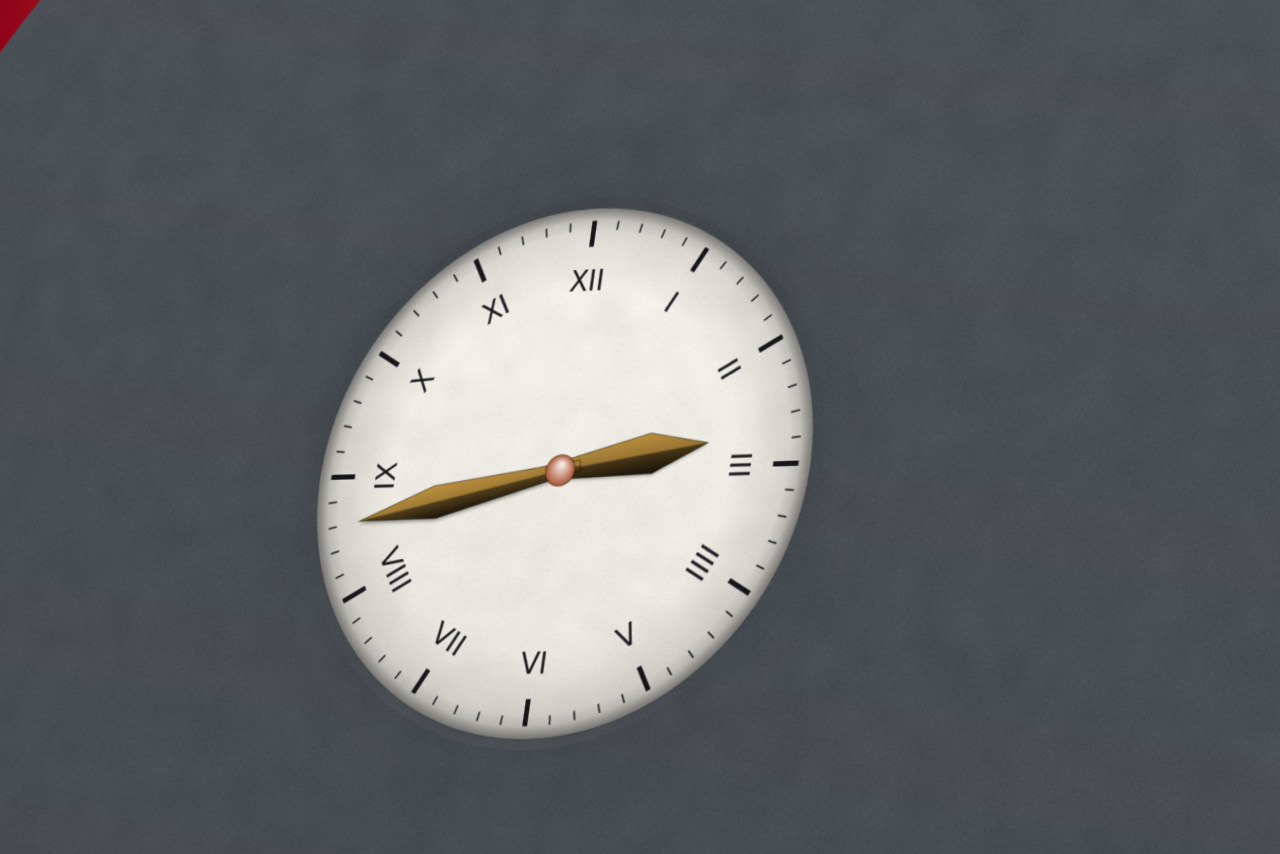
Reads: 2:43
